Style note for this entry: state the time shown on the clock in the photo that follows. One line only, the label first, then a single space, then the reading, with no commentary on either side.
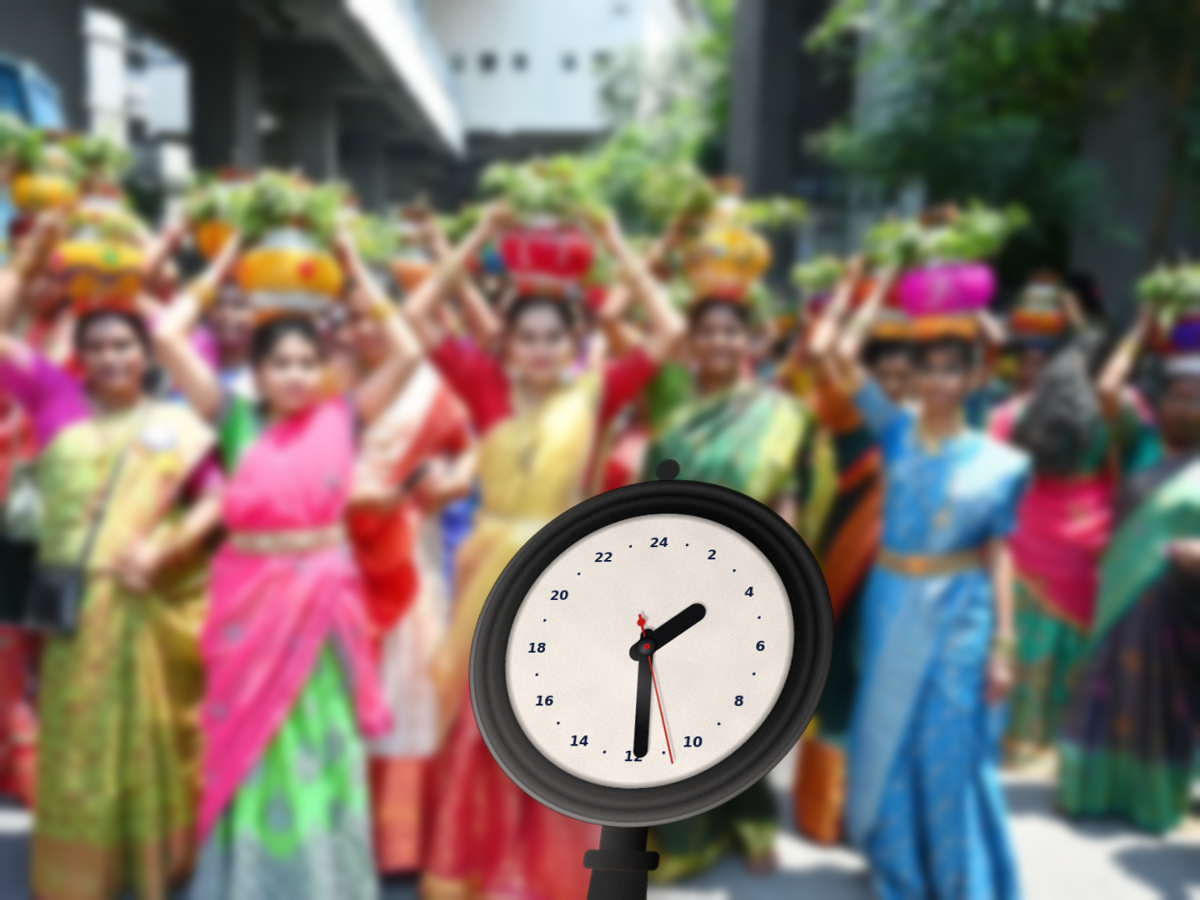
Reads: 3:29:27
